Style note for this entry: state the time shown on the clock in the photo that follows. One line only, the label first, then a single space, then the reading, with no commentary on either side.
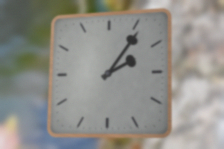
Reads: 2:06
